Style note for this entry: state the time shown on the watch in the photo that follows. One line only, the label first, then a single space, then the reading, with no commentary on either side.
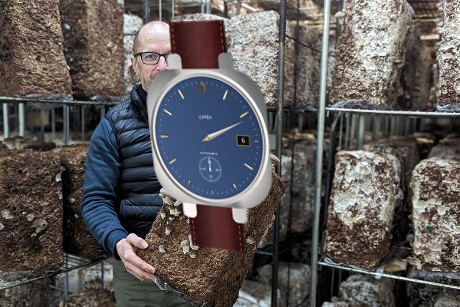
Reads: 2:11
